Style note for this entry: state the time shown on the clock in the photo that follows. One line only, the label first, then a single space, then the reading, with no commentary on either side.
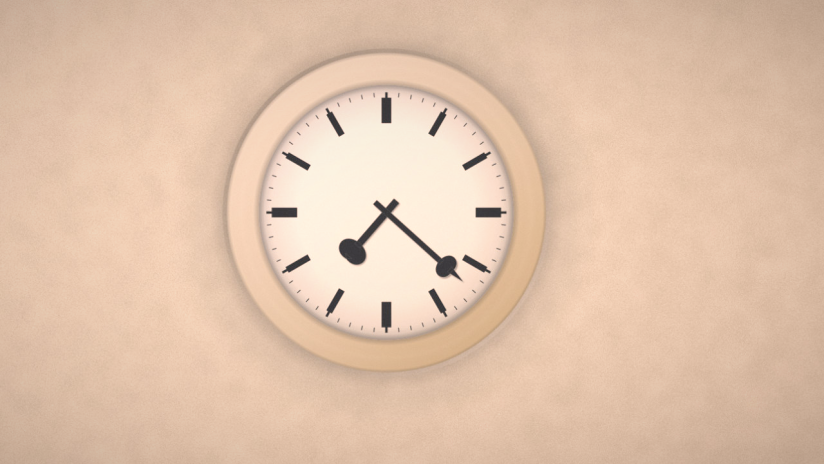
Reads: 7:22
